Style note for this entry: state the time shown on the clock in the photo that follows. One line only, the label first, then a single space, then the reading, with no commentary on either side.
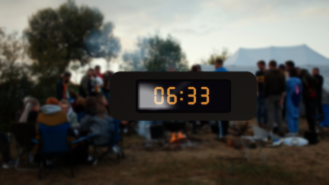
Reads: 6:33
